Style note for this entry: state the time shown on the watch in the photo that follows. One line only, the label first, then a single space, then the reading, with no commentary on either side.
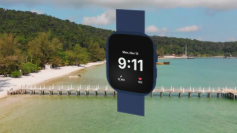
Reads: 9:11
